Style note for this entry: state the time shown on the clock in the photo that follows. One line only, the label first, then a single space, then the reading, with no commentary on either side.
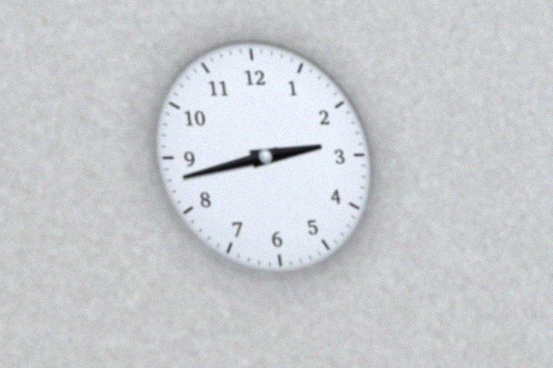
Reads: 2:43
